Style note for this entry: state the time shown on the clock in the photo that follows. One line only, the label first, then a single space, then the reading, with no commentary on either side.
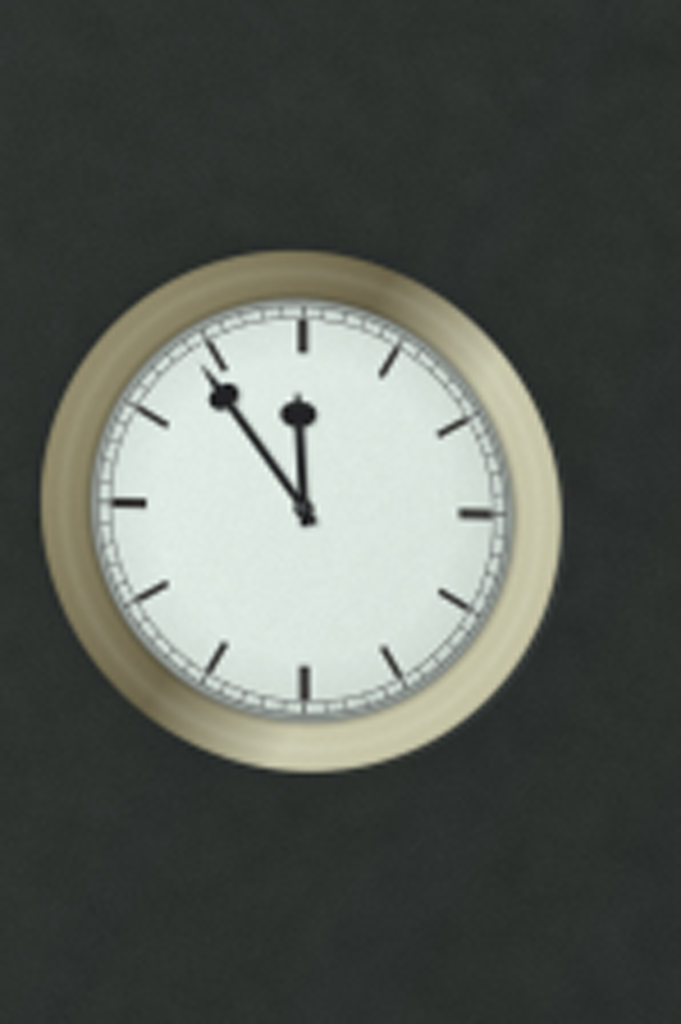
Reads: 11:54
